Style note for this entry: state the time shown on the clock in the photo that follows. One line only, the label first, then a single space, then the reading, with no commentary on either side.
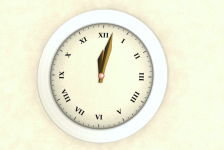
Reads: 12:02
